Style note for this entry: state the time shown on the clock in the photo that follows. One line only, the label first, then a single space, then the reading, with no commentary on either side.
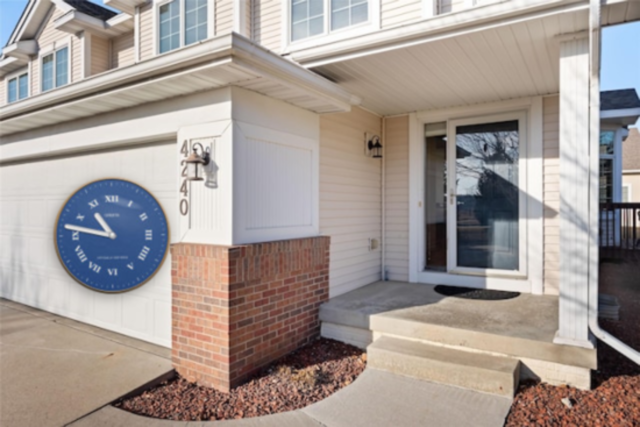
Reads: 10:47
